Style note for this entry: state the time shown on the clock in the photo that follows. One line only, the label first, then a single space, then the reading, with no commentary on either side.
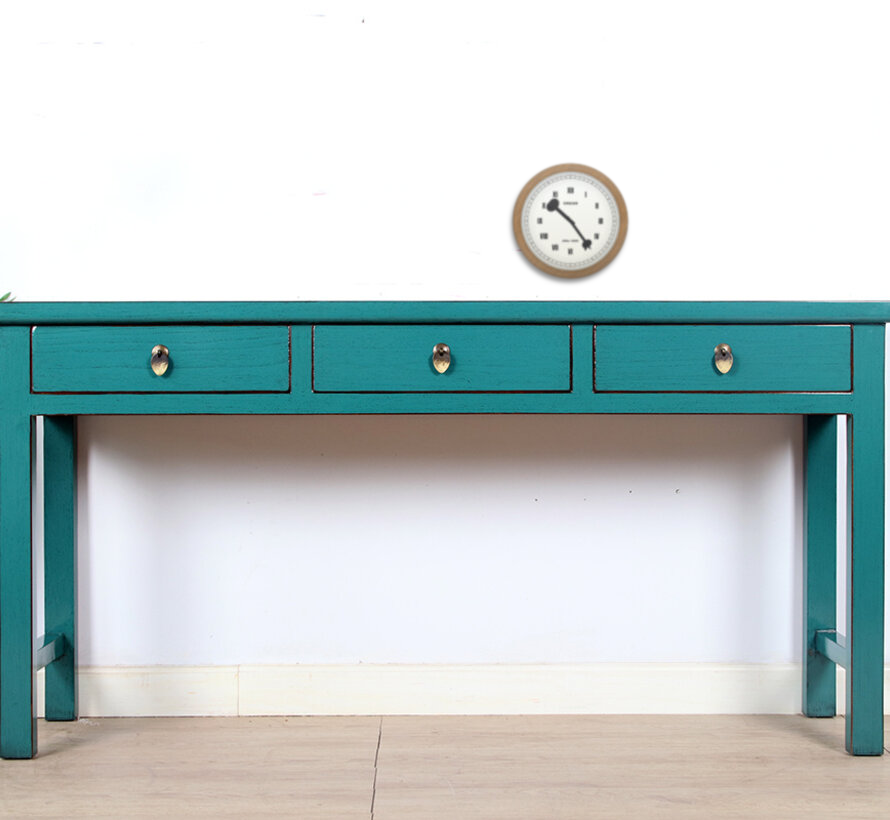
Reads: 10:24
